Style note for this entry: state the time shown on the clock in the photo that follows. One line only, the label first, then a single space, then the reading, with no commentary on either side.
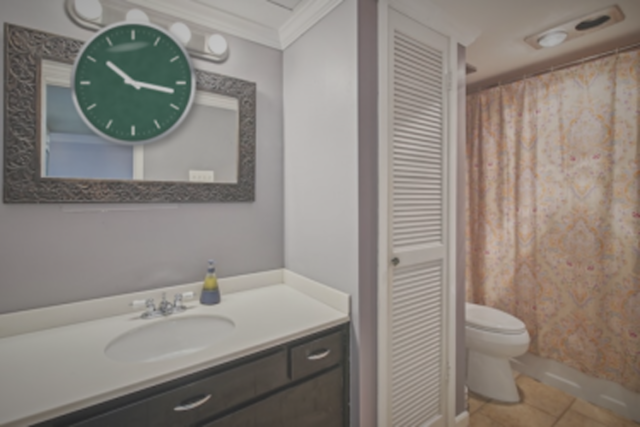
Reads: 10:17
